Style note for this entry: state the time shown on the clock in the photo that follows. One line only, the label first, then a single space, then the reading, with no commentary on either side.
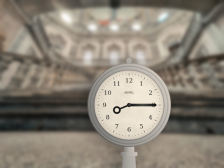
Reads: 8:15
